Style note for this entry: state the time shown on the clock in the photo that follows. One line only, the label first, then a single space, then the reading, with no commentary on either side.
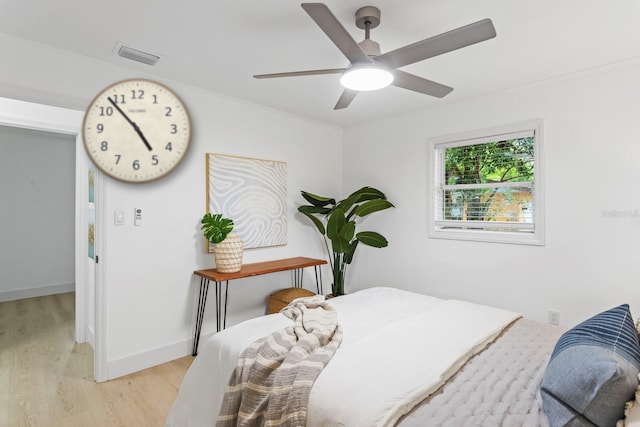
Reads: 4:53
